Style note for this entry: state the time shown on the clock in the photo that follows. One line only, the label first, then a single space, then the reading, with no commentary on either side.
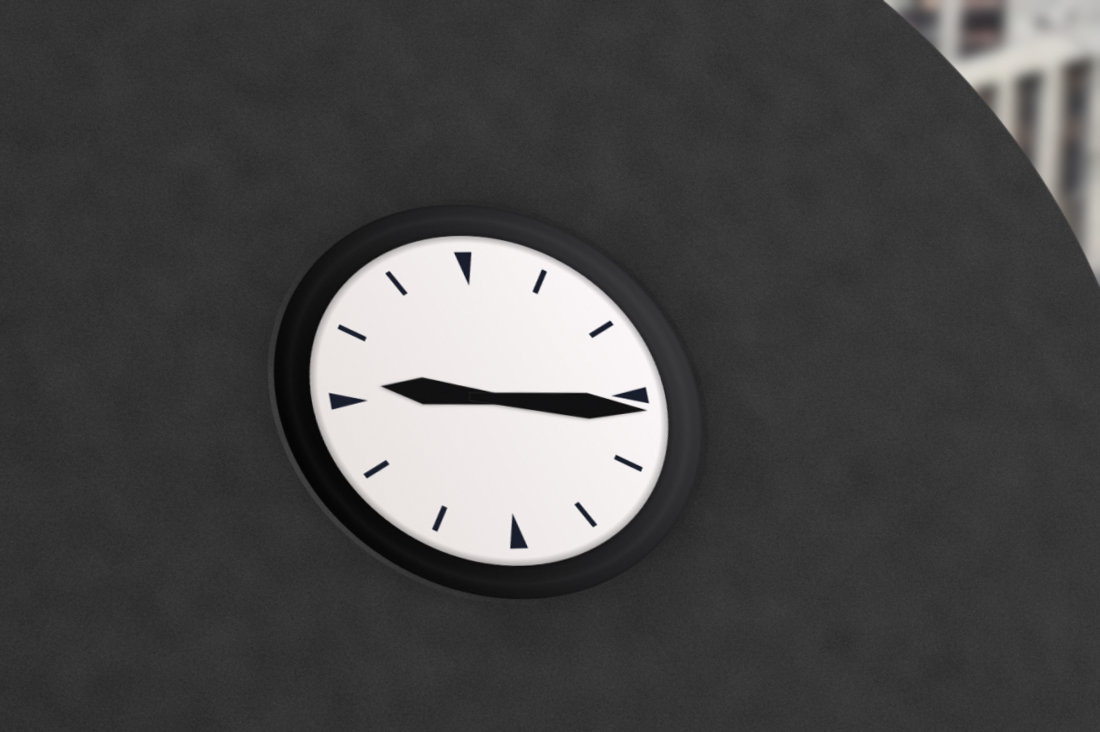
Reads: 9:16
